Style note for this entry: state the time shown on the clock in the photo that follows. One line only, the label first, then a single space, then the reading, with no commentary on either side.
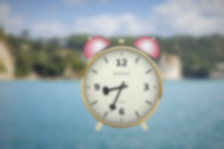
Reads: 8:34
